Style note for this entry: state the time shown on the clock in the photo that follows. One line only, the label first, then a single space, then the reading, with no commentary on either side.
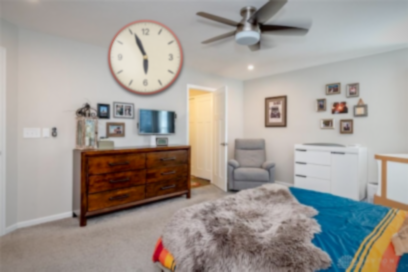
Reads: 5:56
